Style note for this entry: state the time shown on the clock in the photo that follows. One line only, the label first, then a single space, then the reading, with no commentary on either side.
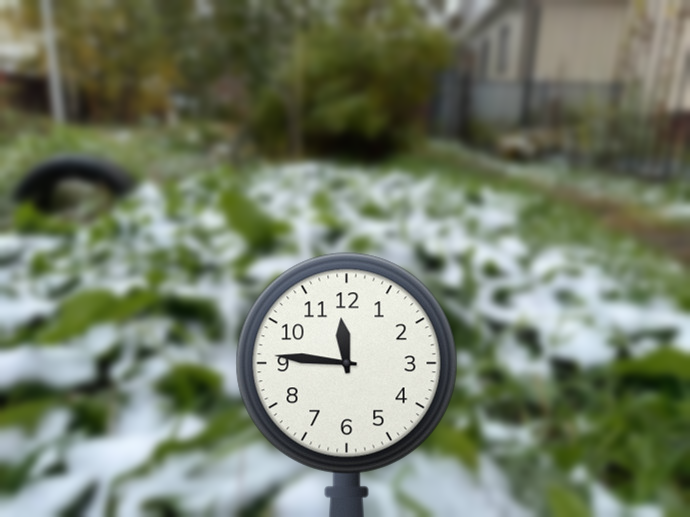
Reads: 11:46
